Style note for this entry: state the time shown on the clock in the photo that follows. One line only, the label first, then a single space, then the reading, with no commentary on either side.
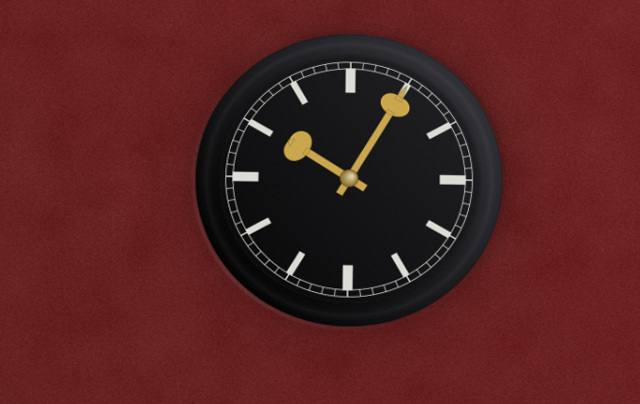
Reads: 10:05
